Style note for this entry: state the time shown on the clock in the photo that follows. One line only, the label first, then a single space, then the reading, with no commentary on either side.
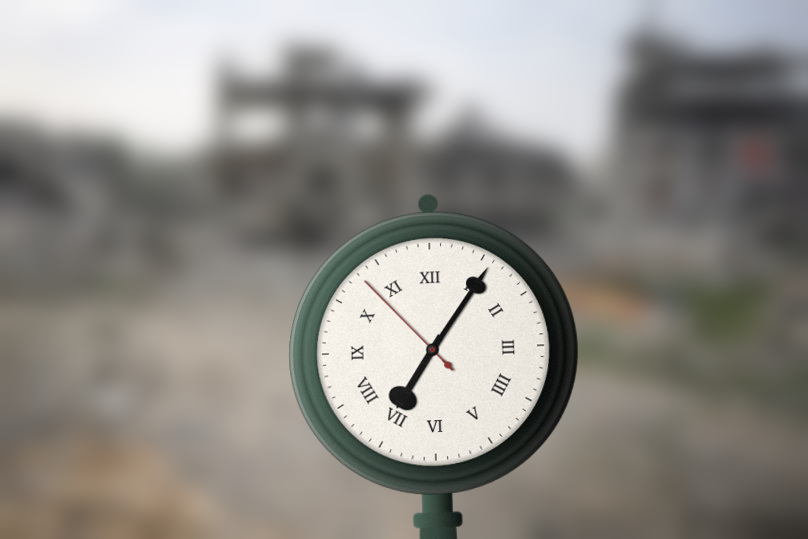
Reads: 7:05:53
